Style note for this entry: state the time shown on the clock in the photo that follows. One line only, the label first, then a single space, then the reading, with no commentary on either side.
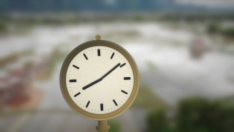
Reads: 8:09
